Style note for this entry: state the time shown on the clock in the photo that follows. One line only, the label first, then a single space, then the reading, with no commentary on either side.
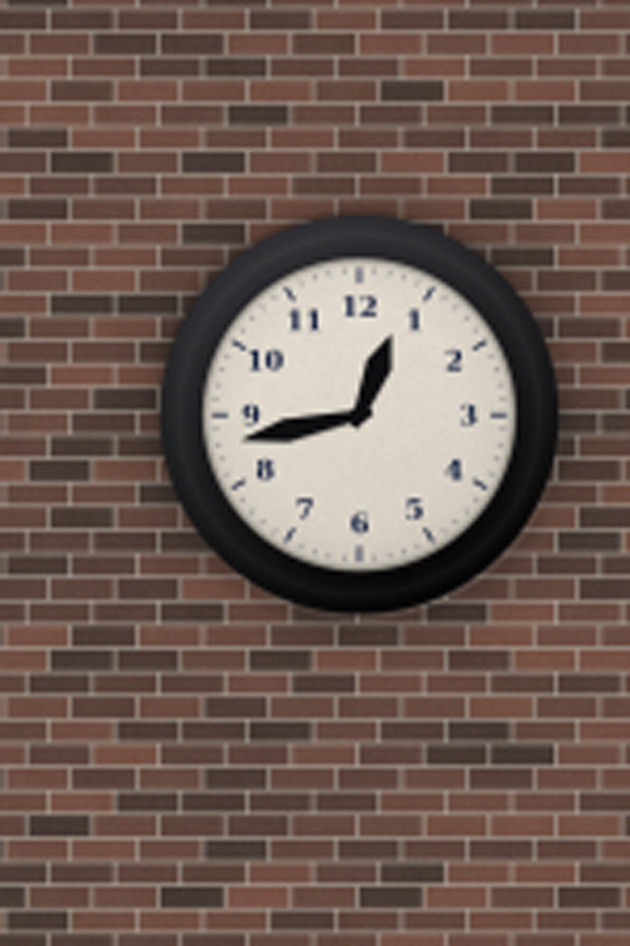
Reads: 12:43
